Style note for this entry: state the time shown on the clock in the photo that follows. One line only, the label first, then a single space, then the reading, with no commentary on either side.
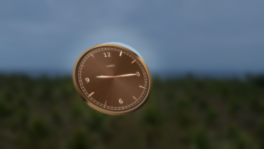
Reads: 9:15
